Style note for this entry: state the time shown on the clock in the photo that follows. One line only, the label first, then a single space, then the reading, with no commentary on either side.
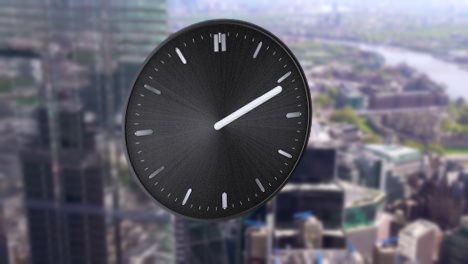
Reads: 2:11
